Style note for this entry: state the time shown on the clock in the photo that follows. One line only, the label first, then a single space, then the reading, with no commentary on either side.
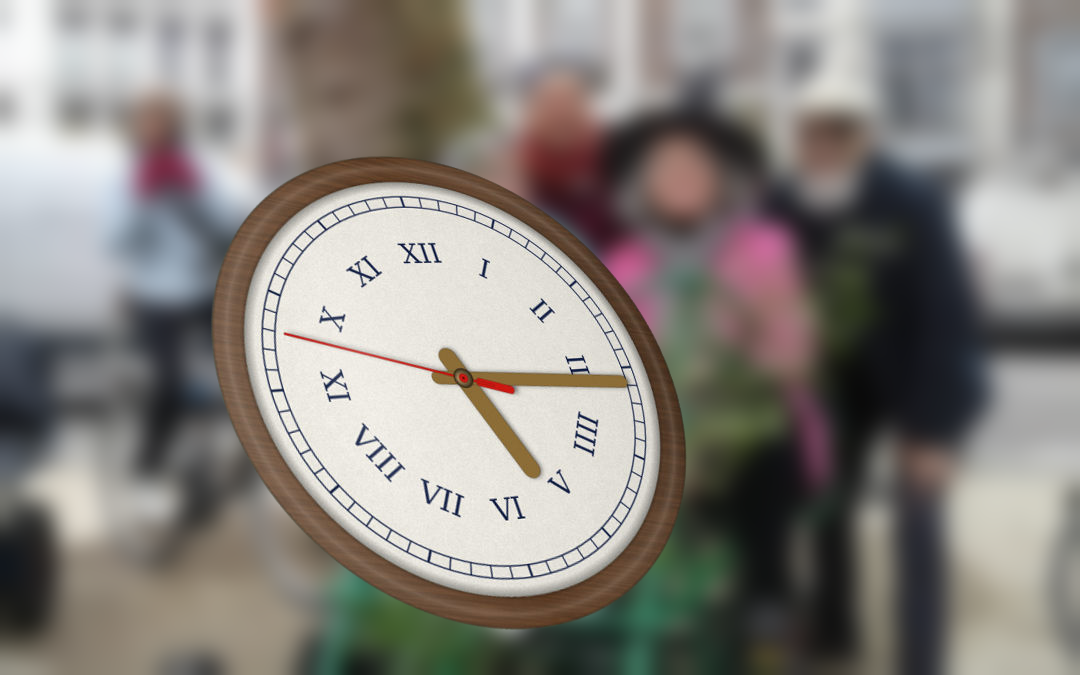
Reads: 5:15:48
